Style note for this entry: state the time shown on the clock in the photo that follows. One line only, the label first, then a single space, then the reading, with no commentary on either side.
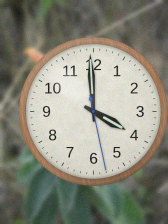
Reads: 3:59:28
